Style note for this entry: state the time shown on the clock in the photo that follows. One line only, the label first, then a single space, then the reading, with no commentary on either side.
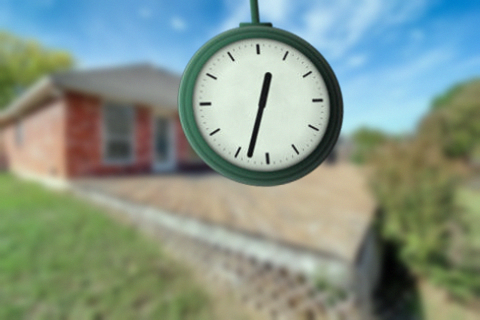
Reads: 12:33
